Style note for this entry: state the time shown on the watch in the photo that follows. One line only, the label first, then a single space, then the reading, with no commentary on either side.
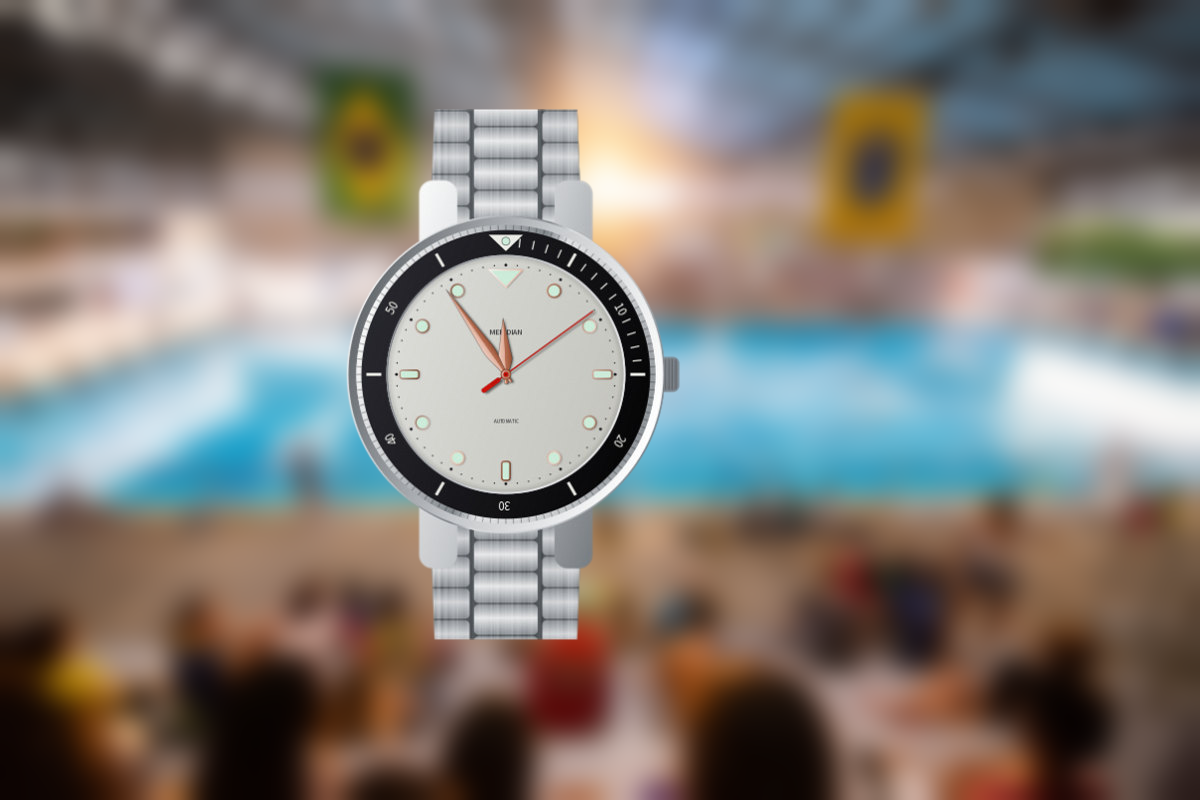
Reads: 11:54:09
